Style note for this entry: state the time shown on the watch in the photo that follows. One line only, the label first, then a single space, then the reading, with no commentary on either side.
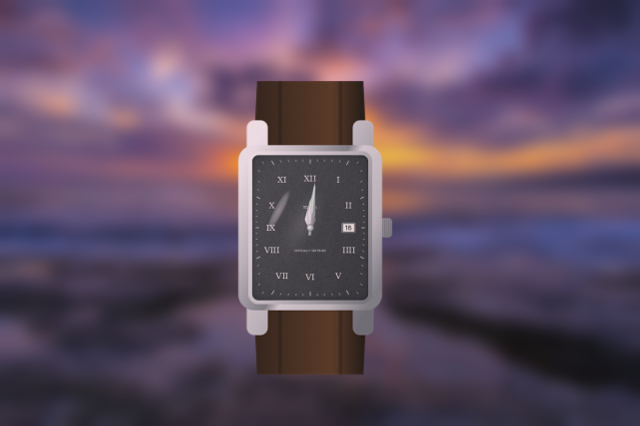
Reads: 12:01
